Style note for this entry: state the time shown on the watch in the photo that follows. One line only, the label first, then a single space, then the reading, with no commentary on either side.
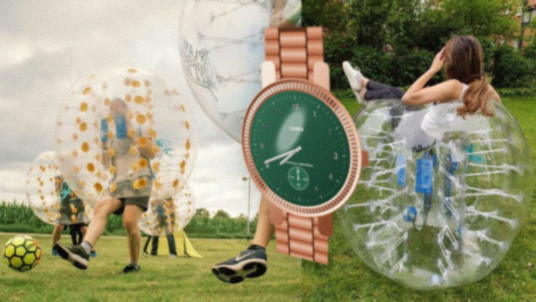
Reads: 7:41
